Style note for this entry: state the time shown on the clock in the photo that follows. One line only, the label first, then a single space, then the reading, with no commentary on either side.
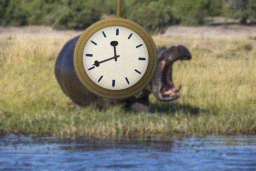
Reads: 11:41
